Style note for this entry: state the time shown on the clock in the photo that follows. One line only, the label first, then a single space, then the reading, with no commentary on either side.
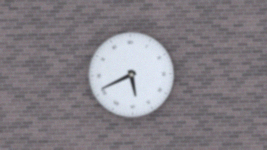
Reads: 5:41
